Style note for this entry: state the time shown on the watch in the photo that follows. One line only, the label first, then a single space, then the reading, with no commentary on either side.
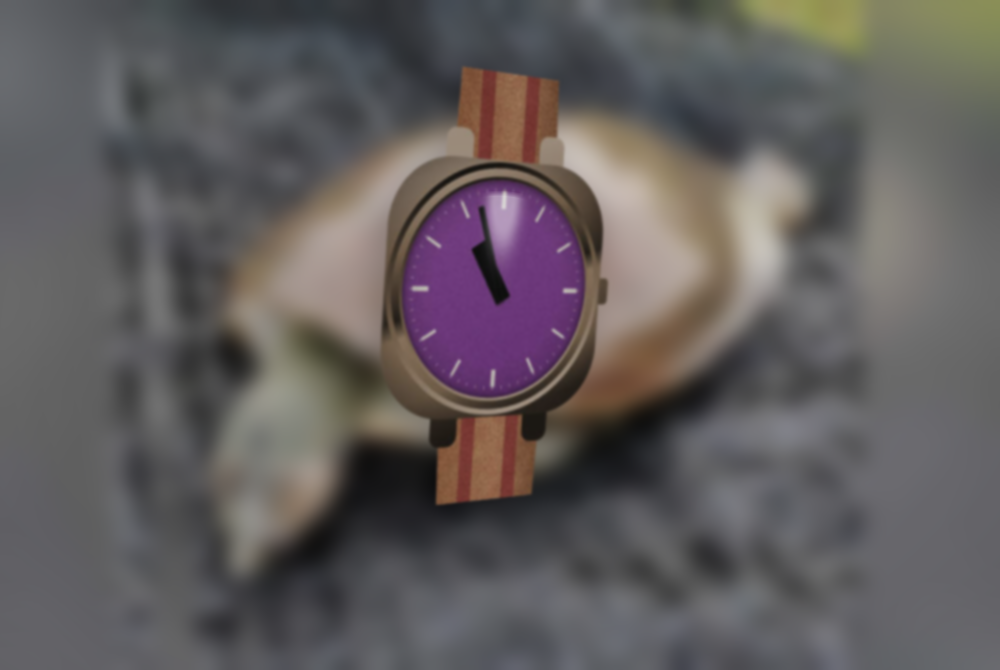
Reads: 10:57
